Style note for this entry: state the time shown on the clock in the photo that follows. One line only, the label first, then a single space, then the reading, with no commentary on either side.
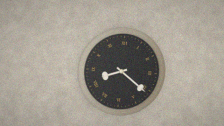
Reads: 8:21
